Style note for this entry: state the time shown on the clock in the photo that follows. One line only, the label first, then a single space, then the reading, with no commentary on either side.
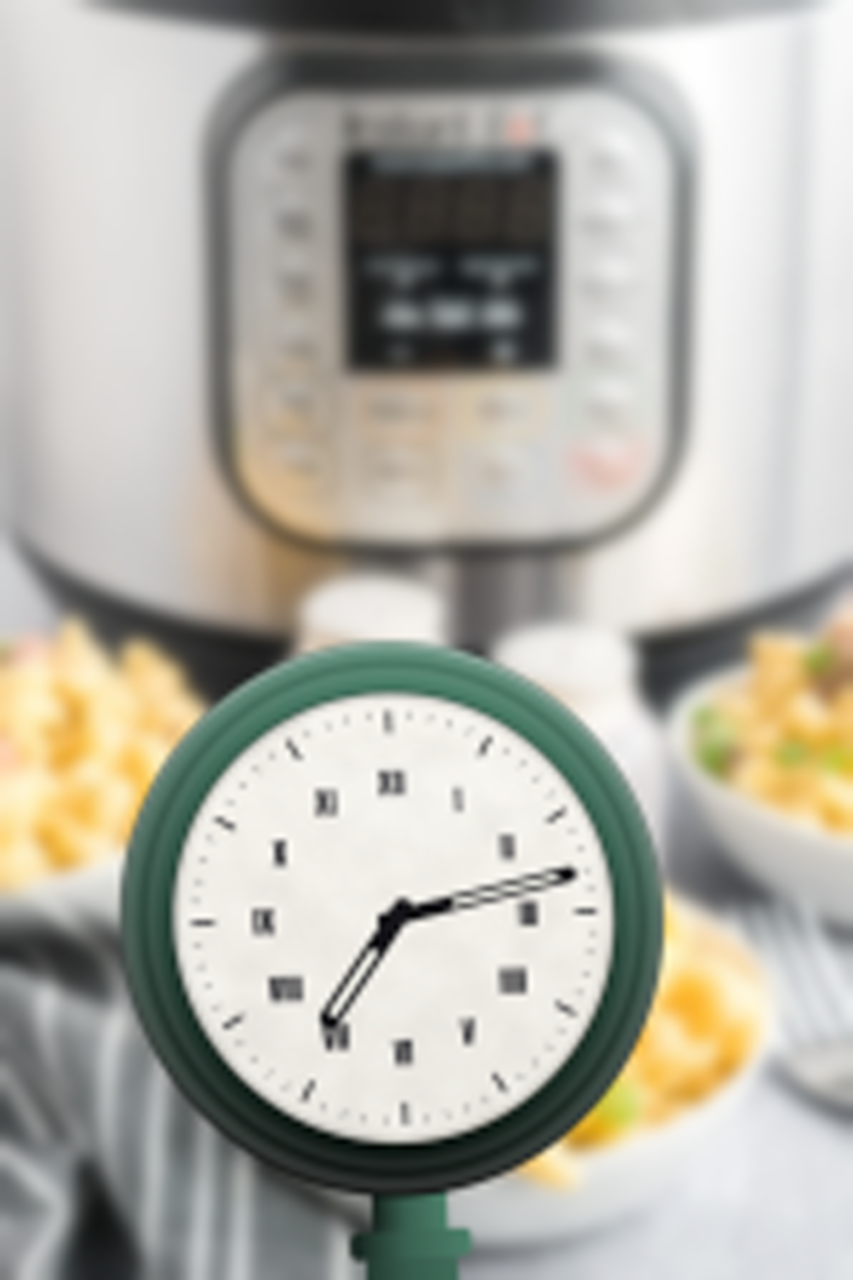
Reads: 7:13
